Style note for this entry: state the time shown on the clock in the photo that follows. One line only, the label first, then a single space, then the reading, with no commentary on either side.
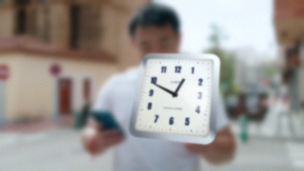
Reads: 12:49
